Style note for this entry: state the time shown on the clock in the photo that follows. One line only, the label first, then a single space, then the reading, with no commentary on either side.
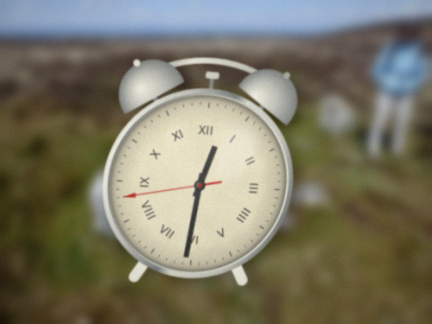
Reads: 12:30:43
